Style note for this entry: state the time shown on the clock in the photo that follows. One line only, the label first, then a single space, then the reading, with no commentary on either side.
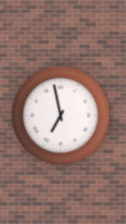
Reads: 6:58
